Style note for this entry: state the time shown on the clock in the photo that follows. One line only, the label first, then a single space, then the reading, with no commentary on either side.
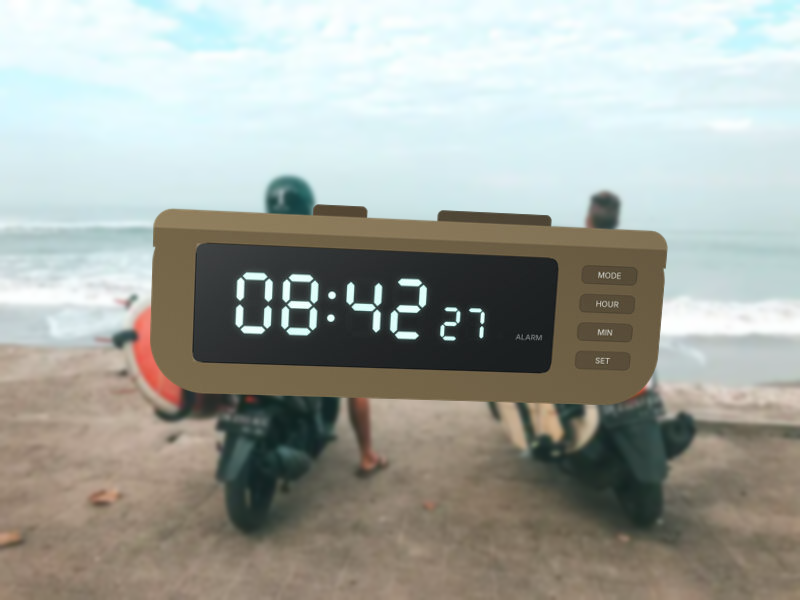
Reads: 8:42:27
